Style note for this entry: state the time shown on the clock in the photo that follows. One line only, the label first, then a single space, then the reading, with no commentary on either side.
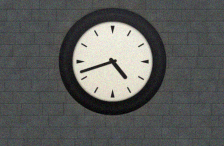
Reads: 4:42
